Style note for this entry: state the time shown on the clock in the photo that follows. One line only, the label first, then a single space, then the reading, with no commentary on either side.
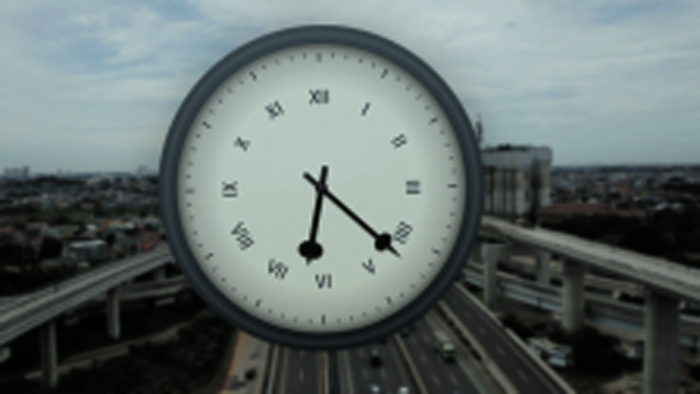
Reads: 6:22
